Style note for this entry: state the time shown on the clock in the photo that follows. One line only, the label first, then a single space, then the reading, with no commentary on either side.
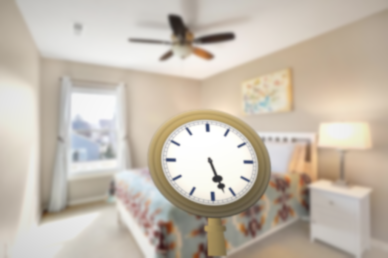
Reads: 5:27
